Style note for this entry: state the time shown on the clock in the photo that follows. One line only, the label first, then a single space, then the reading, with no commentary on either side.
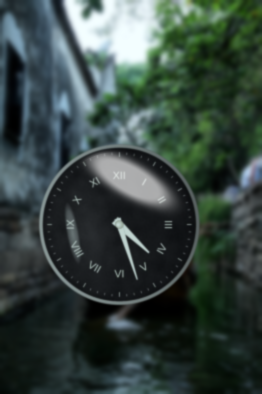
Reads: 4:27
